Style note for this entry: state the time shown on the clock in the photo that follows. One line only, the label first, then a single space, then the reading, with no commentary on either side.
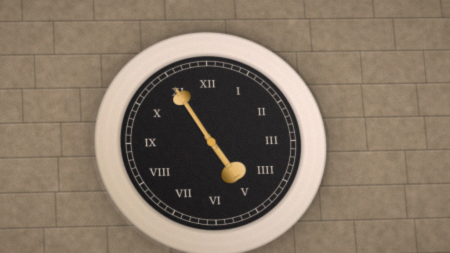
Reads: 4:55
